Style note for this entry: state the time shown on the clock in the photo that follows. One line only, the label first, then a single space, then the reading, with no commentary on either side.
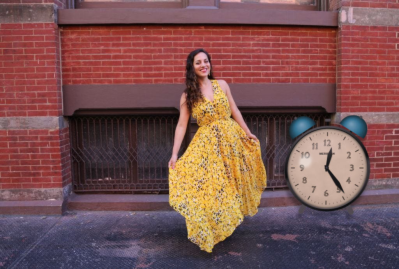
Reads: 12:24
